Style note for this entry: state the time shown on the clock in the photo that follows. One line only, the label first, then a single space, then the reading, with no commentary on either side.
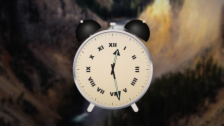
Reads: 12:28
